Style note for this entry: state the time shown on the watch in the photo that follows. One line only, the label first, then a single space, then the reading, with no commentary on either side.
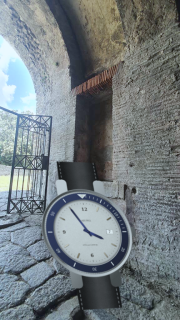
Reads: 3:55
